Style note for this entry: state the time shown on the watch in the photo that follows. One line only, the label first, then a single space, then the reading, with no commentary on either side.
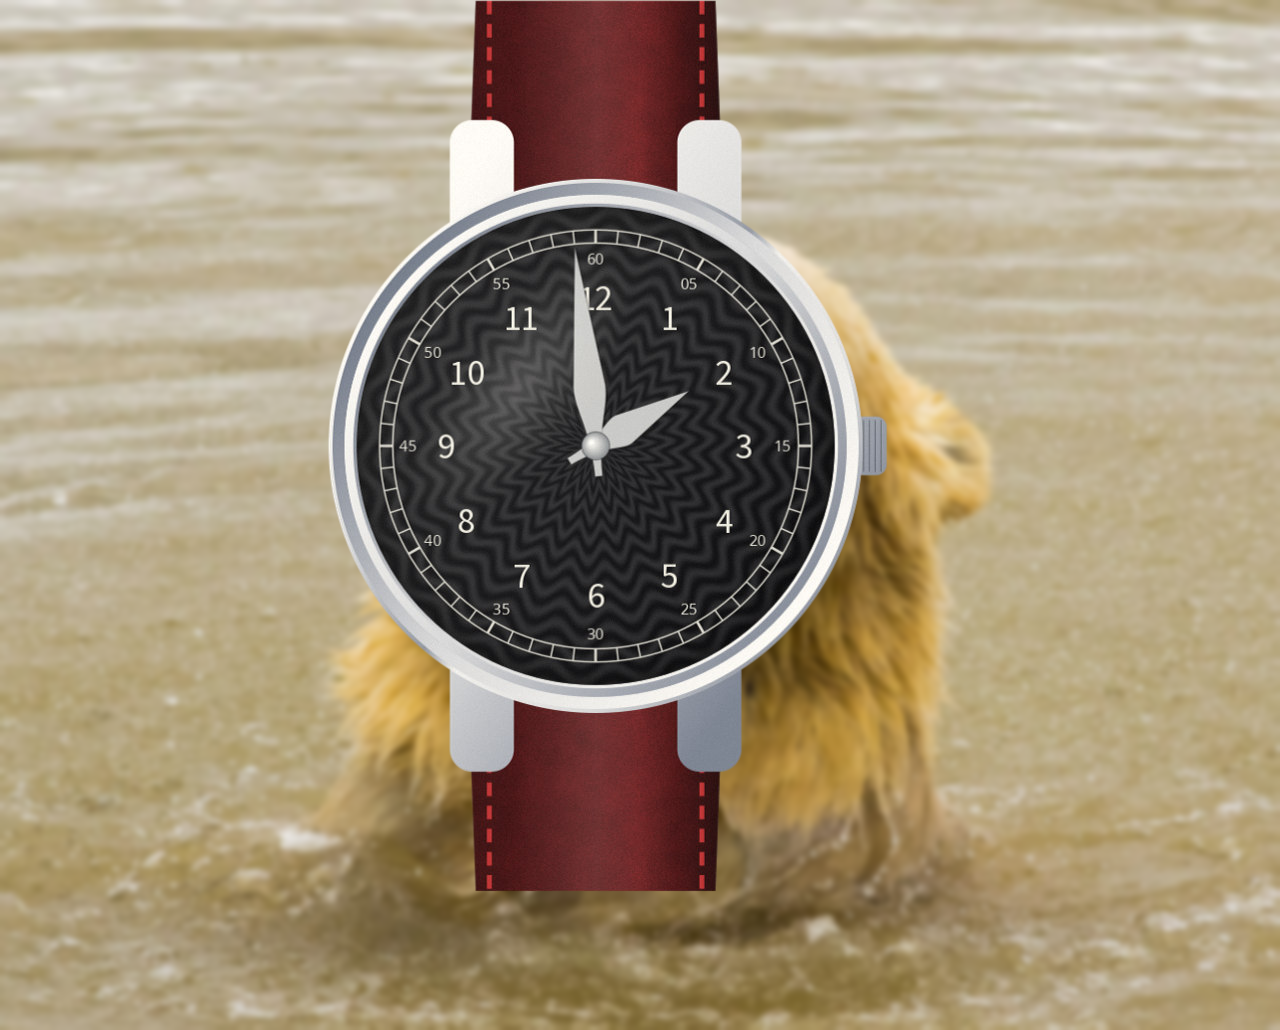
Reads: 1:59
